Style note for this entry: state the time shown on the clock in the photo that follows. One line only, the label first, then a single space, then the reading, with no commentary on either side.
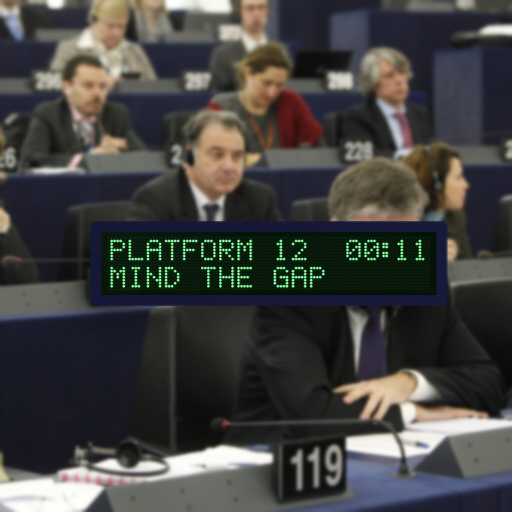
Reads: 0:11
